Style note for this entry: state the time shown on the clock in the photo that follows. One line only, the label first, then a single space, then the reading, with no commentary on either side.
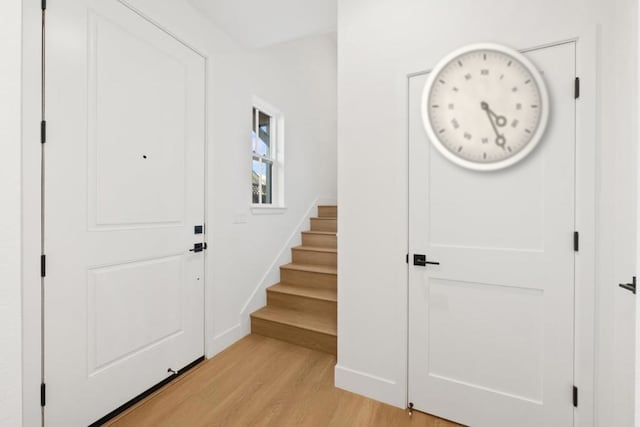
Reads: 4:26
